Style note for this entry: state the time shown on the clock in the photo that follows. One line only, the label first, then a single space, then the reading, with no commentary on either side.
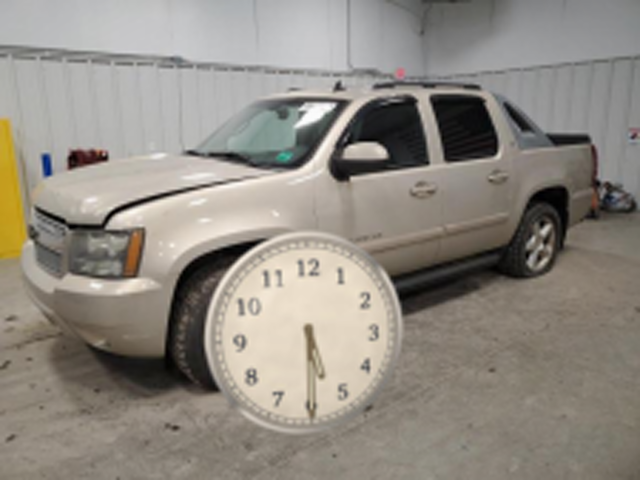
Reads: 5:30
